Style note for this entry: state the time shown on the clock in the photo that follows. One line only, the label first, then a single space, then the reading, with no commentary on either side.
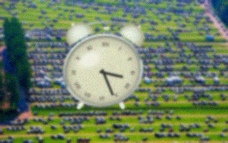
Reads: 3:26
